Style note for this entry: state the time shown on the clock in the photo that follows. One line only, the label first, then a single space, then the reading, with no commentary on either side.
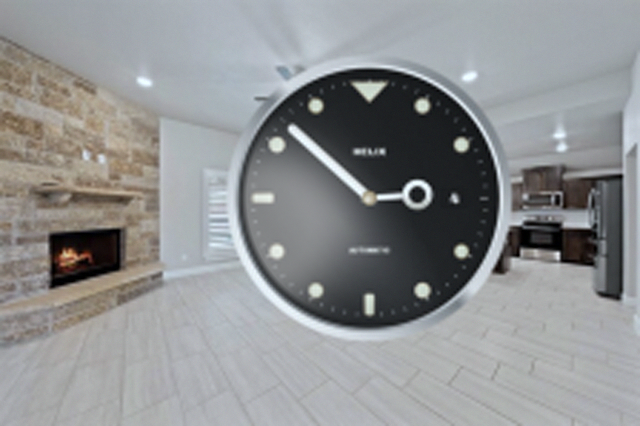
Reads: 2:52
